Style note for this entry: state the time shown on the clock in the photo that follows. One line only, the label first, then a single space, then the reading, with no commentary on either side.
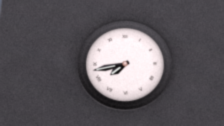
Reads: 7:43
